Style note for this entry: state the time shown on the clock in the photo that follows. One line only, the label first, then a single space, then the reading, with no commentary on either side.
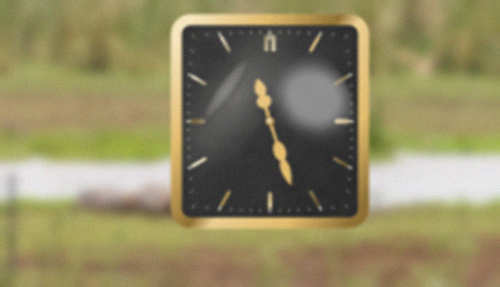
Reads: 11:27
